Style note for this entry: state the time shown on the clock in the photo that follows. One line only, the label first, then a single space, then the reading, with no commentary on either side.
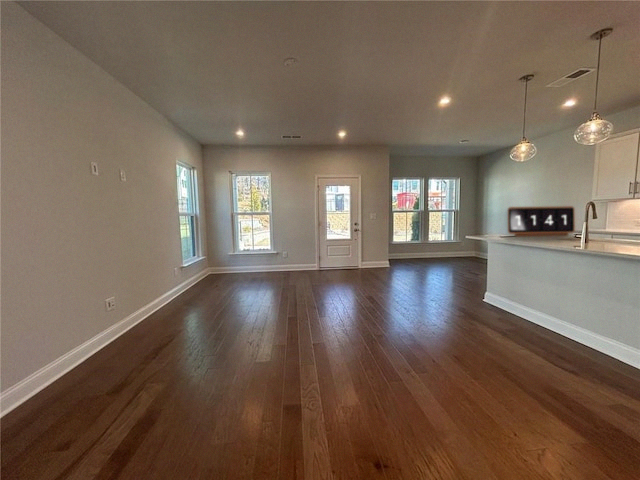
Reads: 11:41
